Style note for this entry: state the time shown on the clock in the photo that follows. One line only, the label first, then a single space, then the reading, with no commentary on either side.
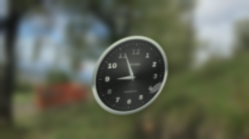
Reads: 8:56
